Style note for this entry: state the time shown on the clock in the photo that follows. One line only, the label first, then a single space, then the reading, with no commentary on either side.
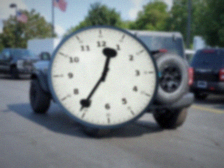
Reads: 12:36
